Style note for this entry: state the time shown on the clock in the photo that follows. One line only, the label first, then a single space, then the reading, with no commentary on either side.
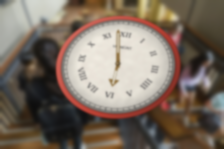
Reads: 5:58
